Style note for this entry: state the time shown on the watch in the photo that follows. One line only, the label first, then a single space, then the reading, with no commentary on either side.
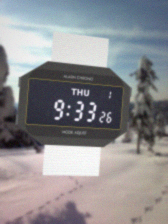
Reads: 9:33:26
